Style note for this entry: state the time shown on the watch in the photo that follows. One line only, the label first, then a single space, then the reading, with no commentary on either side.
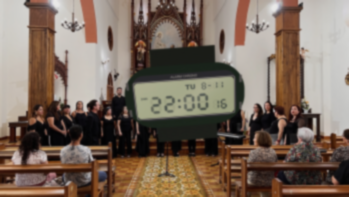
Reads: 22:00:16
